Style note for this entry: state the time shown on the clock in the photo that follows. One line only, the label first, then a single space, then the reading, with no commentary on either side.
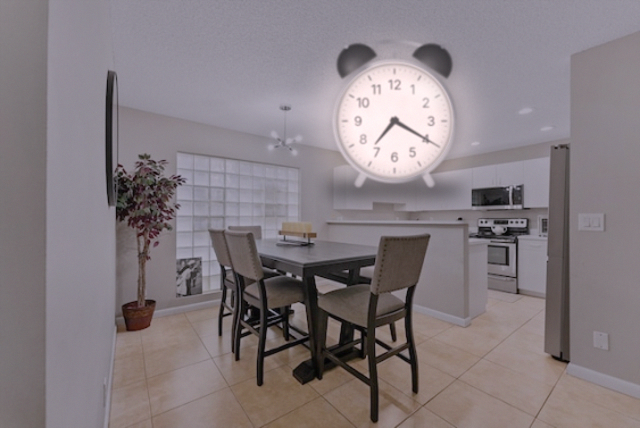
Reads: 7:20
